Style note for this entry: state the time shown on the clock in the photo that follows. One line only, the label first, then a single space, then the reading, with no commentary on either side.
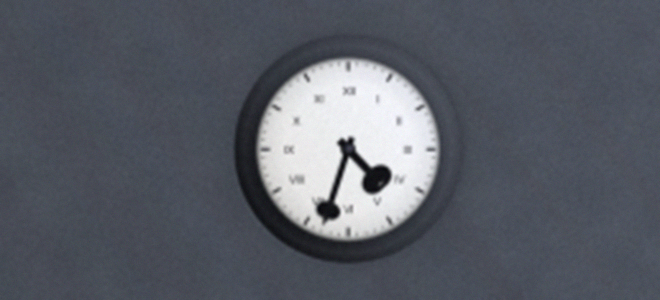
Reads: 4:33
